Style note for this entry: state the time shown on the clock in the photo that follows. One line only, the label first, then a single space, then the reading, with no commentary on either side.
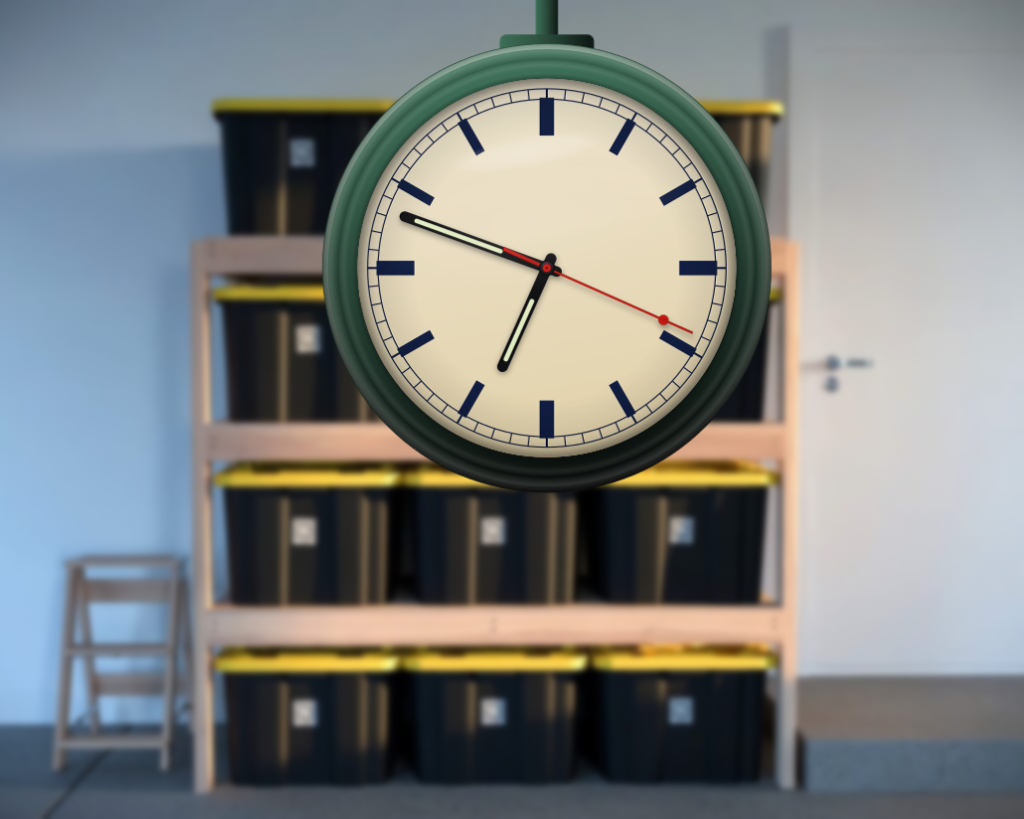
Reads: 6:48:19
